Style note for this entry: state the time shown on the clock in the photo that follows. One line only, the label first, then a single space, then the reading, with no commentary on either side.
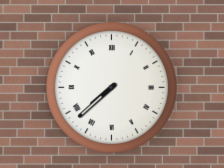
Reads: 7:38
